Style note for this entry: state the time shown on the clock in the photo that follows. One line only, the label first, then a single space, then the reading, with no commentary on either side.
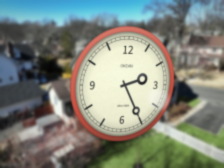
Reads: 2:25
